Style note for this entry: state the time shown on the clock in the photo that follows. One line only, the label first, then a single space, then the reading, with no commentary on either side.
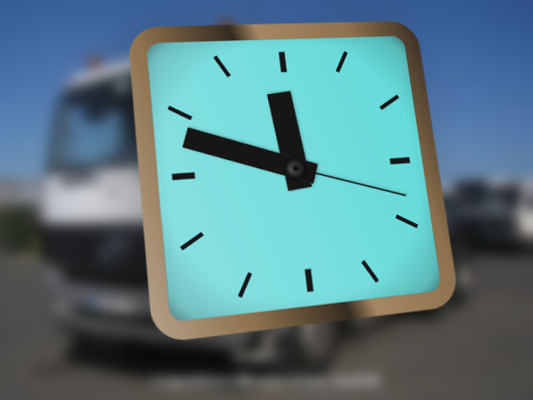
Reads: 11:48:18
